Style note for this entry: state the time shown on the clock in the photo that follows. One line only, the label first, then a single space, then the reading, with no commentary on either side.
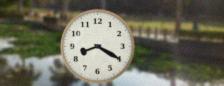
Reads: 8:20
